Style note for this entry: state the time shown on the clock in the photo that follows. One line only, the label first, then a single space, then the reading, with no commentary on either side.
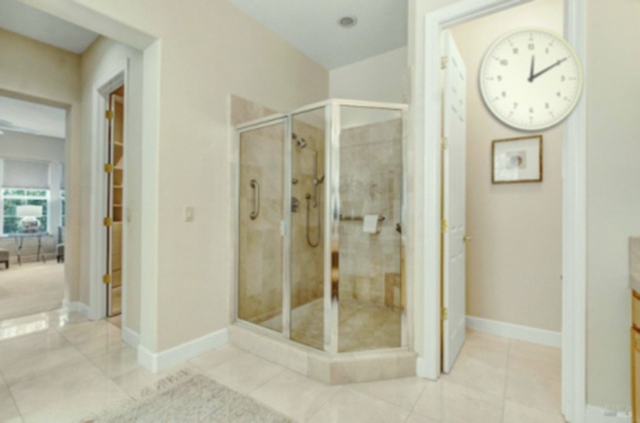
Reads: 12:10
